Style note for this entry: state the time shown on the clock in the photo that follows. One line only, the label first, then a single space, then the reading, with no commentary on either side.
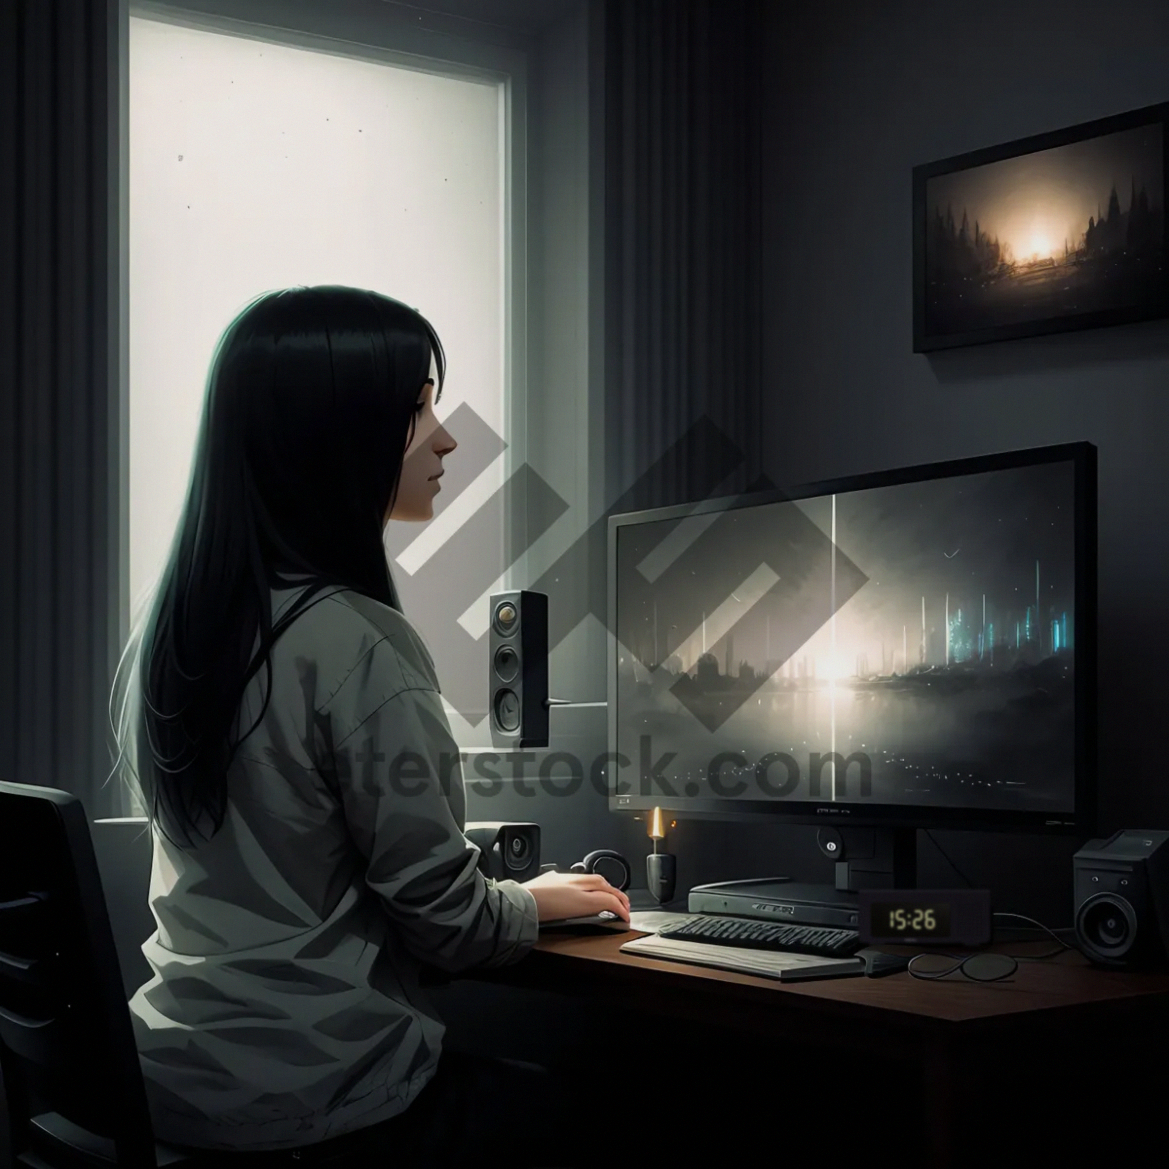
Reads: 15:26
